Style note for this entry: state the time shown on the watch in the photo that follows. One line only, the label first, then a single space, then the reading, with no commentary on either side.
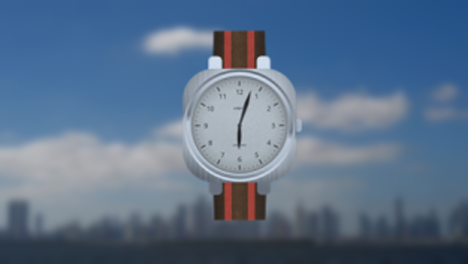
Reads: 6:03
